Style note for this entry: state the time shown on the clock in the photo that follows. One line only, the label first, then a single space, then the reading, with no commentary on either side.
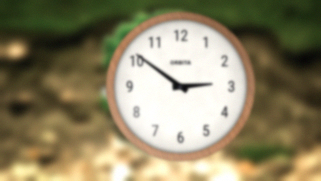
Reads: 2:51
